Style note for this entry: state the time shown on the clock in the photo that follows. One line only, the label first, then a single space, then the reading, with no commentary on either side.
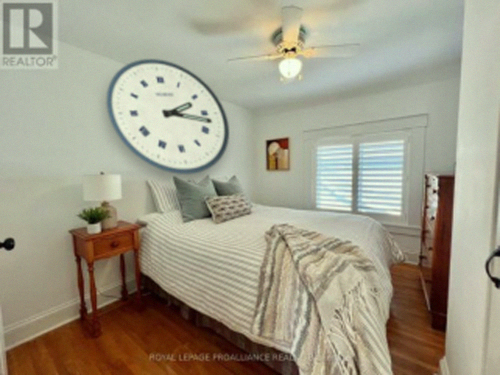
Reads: 2:17
